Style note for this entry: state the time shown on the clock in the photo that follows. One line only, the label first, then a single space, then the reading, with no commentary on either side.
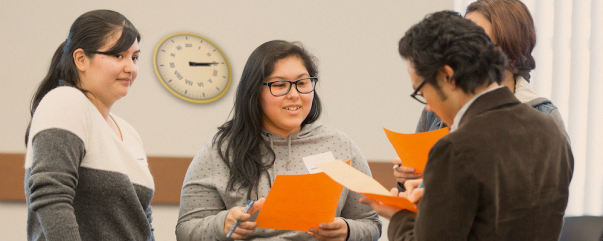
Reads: 3:15
